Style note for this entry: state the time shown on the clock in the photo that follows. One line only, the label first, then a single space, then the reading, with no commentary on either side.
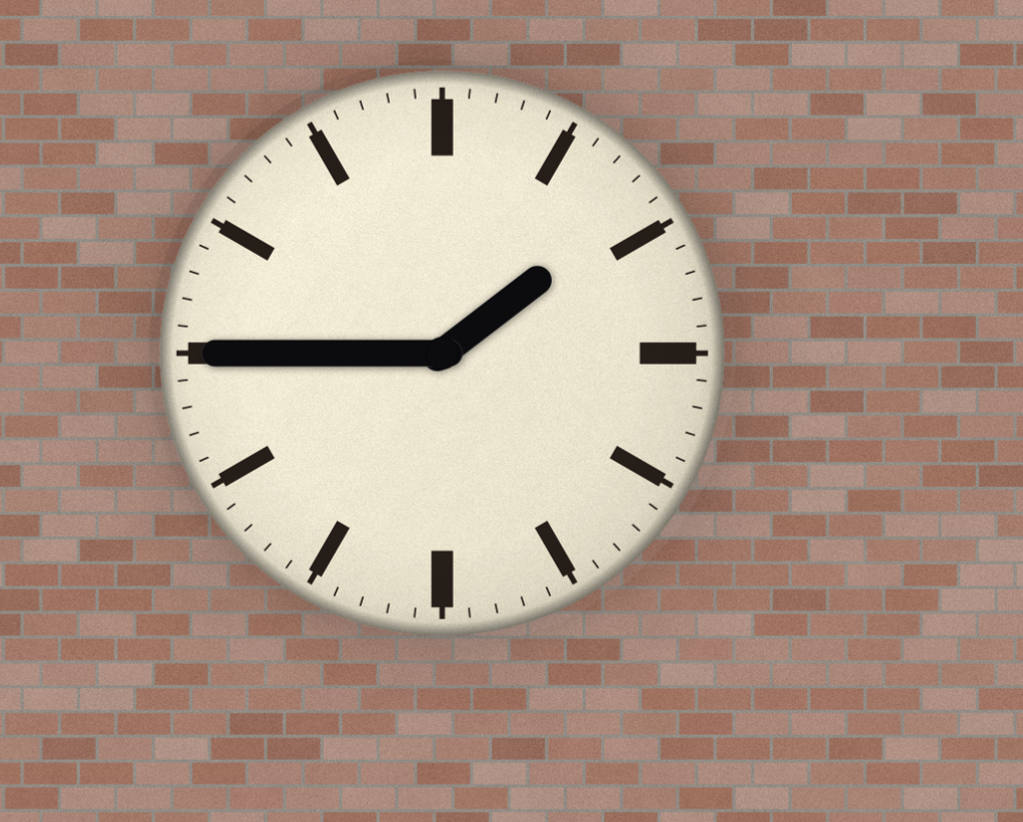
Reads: 1:45
